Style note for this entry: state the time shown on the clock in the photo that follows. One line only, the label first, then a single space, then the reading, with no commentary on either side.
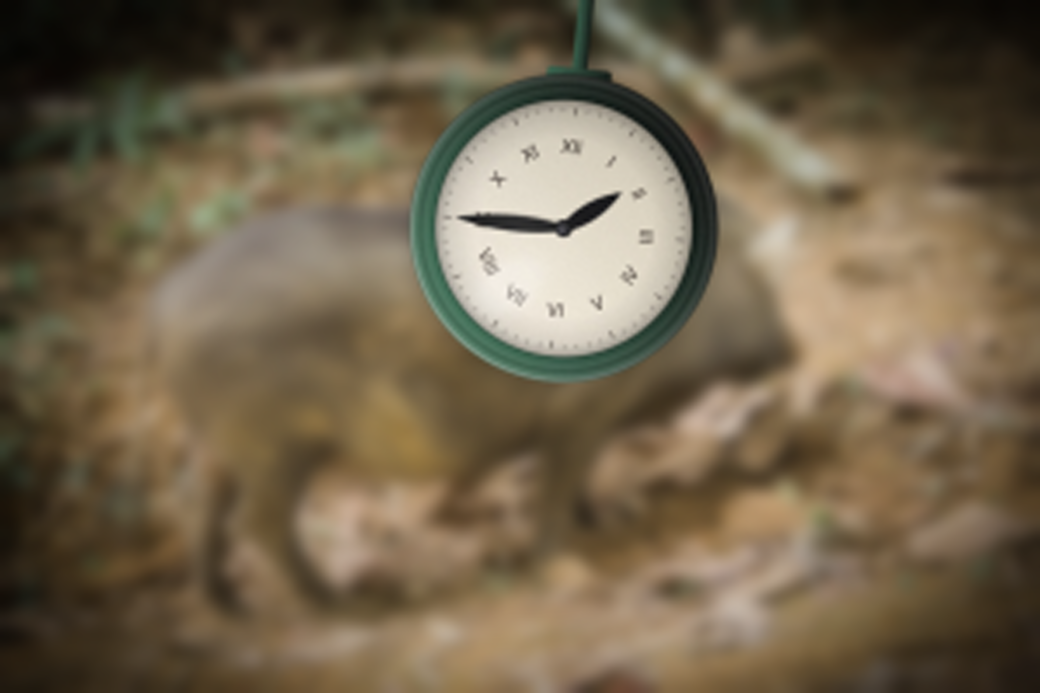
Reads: 1:45
